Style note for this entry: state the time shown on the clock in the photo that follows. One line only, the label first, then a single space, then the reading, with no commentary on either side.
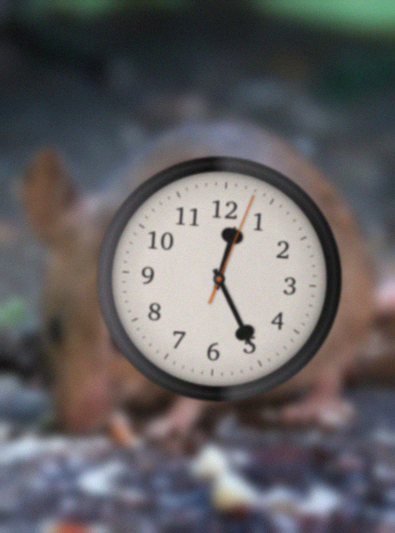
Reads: 12:25:03
